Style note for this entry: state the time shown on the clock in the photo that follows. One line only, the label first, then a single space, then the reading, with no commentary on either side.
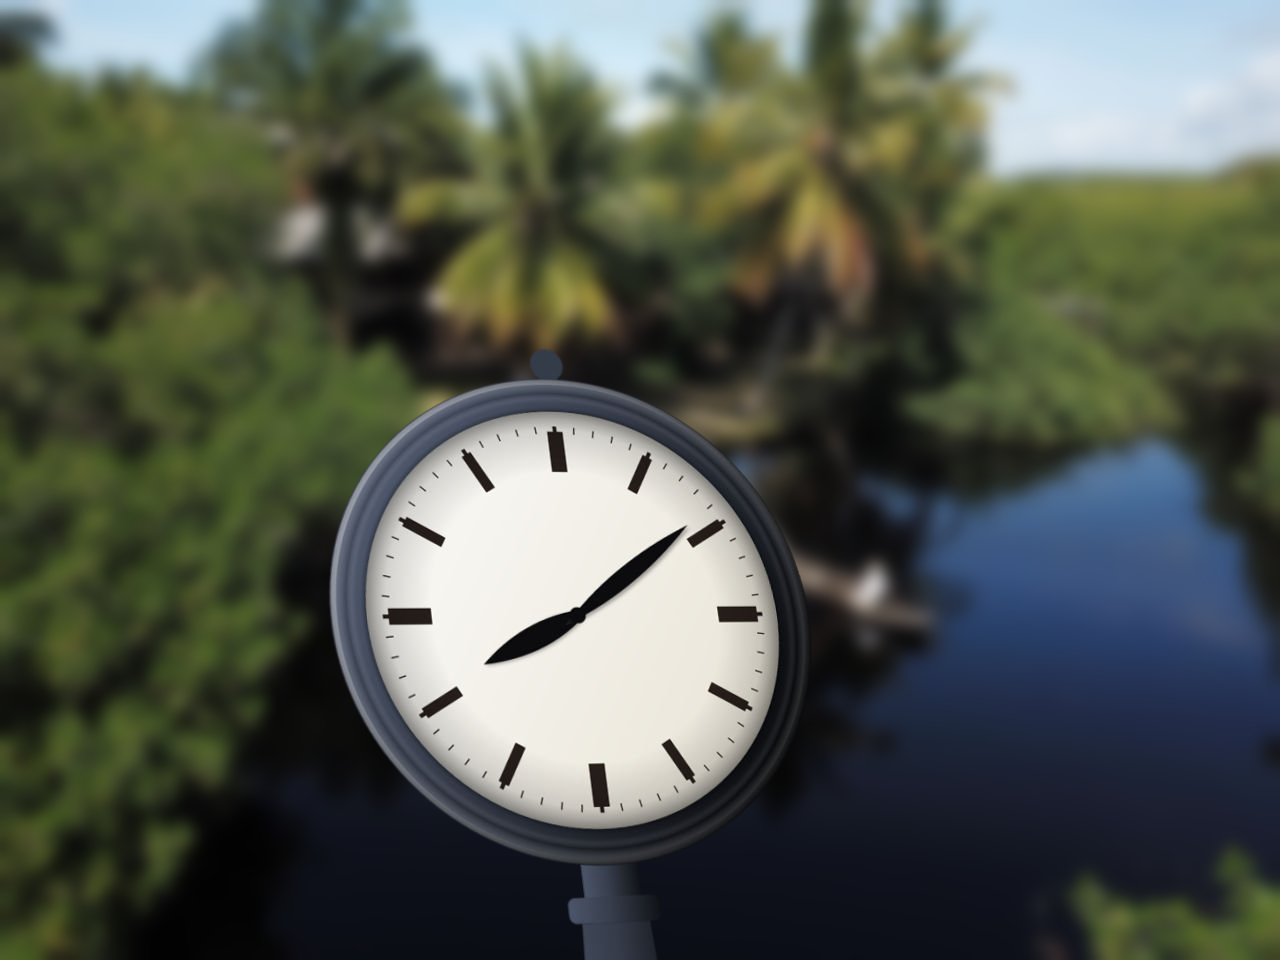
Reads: 8:09
